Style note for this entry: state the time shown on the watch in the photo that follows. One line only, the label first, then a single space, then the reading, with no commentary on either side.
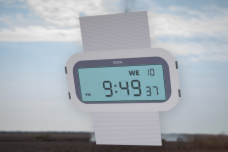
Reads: 9:49:37
